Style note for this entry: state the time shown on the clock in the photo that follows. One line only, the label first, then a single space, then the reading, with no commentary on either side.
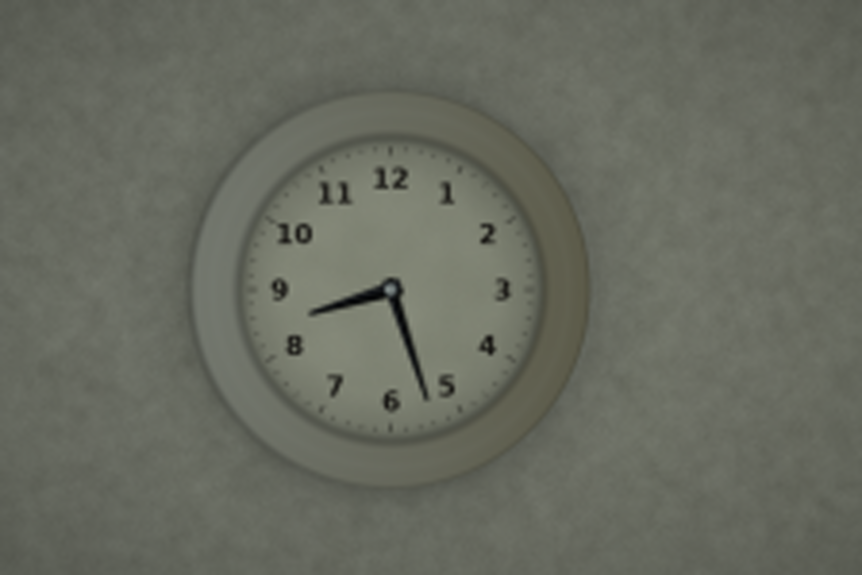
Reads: 8:27
